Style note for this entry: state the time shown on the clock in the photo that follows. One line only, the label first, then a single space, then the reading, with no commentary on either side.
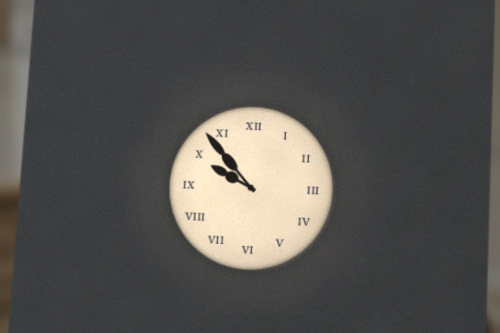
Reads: 9:53
